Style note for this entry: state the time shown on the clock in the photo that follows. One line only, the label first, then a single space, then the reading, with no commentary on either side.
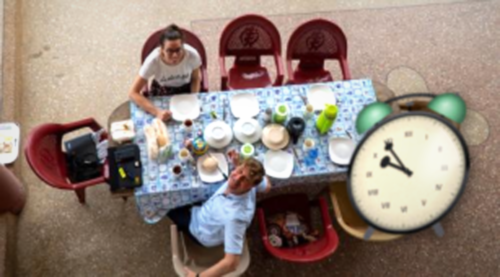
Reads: 9:54
